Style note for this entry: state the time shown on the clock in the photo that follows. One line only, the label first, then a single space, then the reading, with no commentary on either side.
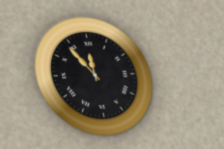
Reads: 11:54
